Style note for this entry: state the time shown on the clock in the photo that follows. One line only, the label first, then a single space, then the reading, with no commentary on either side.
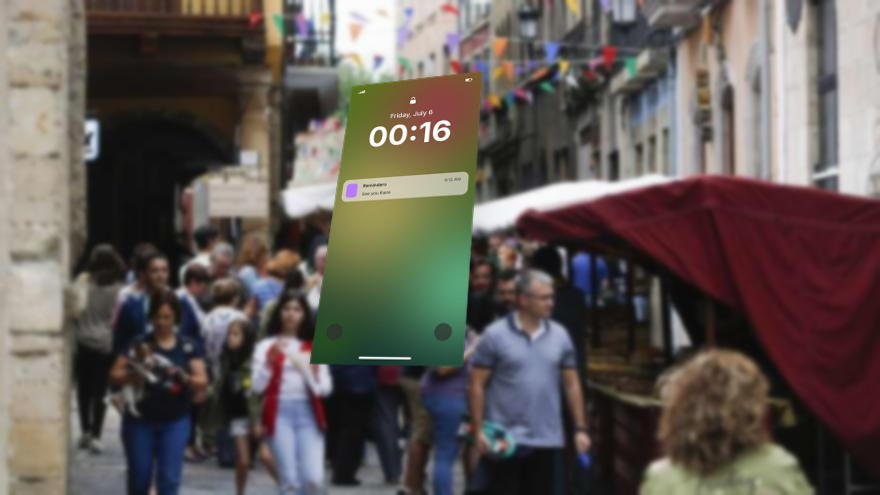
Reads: 0:16
